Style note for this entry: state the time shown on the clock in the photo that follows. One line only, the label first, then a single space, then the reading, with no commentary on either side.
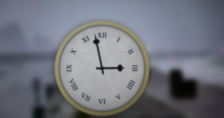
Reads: 2:58
